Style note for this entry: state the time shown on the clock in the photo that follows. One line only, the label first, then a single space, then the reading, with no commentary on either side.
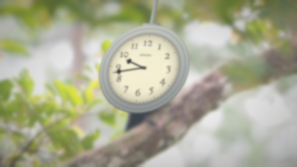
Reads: 9:43
